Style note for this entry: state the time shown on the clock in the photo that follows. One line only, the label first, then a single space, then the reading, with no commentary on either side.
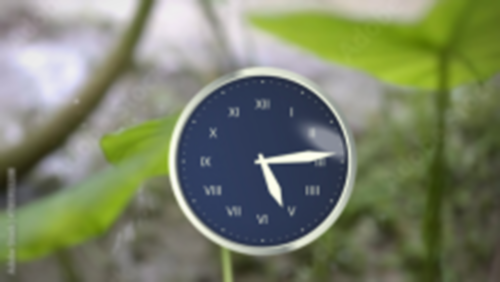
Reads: 5:14
